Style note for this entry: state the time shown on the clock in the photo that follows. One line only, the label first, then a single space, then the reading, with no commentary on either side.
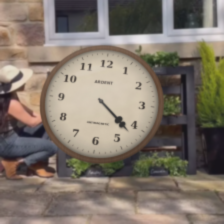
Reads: 4:22
